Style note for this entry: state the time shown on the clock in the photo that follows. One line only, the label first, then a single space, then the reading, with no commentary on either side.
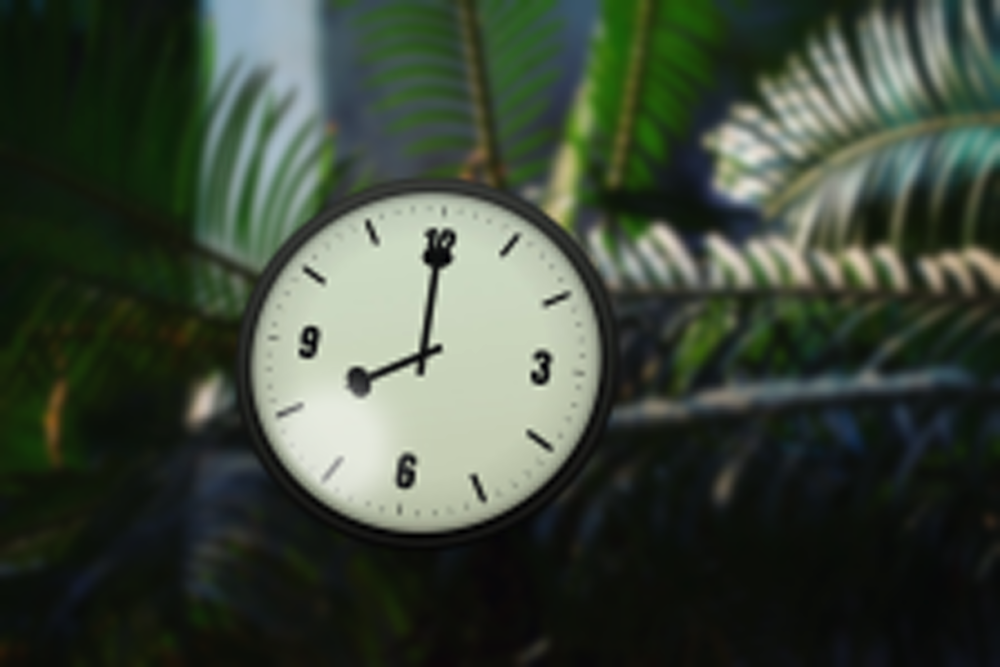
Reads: 8:00
